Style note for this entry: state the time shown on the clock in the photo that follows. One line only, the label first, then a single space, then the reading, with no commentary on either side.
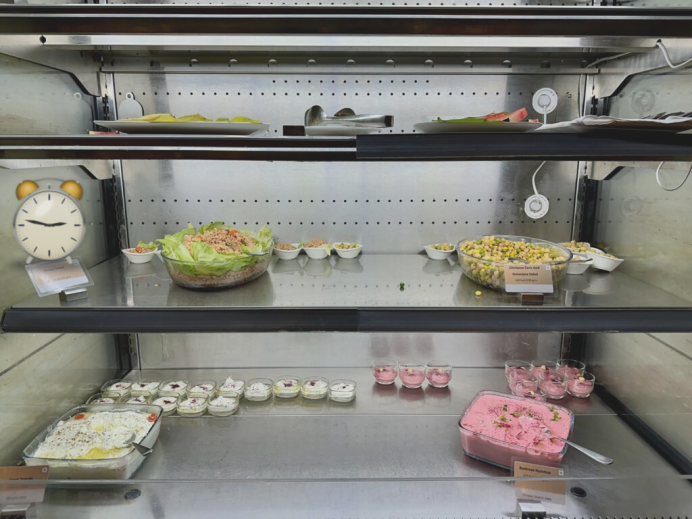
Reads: 2:47
